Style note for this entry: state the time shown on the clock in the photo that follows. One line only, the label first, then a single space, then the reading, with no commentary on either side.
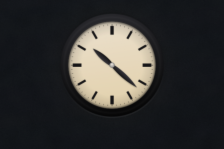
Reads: 10:22
